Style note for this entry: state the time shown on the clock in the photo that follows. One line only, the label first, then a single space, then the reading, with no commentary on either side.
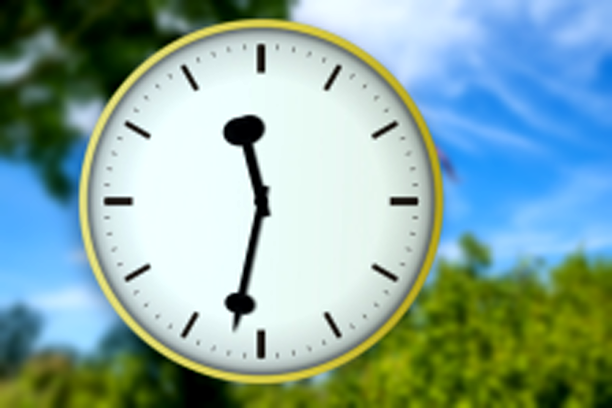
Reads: 11:32
